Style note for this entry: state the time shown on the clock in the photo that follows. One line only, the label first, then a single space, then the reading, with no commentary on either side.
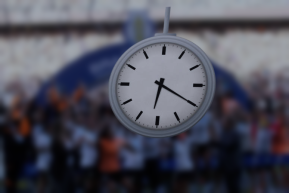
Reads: 6:20
